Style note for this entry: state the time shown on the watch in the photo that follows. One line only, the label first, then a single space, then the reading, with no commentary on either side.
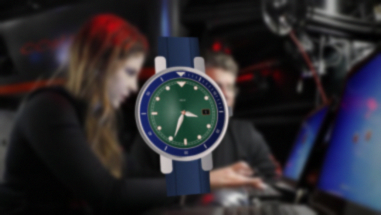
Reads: 3:34
